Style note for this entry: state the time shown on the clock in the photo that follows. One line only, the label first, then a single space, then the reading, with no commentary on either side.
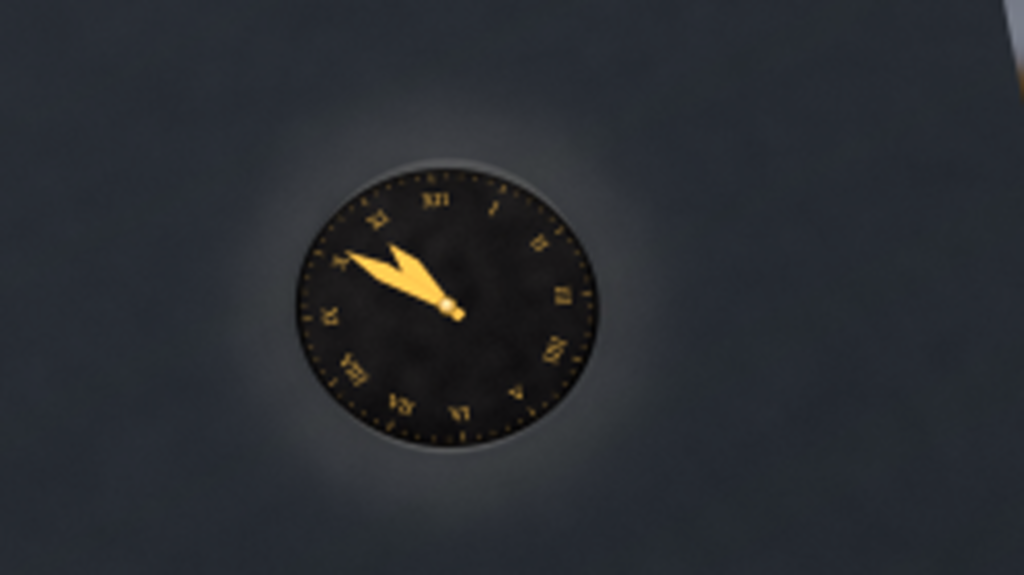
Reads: 10:51
